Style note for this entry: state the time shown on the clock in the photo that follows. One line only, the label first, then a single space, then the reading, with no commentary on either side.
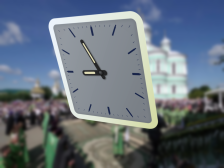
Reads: 8:56
